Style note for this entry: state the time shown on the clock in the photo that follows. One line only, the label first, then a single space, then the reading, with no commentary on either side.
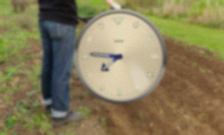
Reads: 7:46
